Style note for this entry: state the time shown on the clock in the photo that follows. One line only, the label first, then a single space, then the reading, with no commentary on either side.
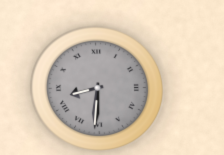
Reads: 8:31
